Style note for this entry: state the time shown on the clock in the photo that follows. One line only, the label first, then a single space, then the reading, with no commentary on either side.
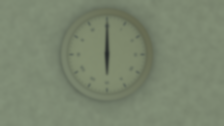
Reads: 6:00
